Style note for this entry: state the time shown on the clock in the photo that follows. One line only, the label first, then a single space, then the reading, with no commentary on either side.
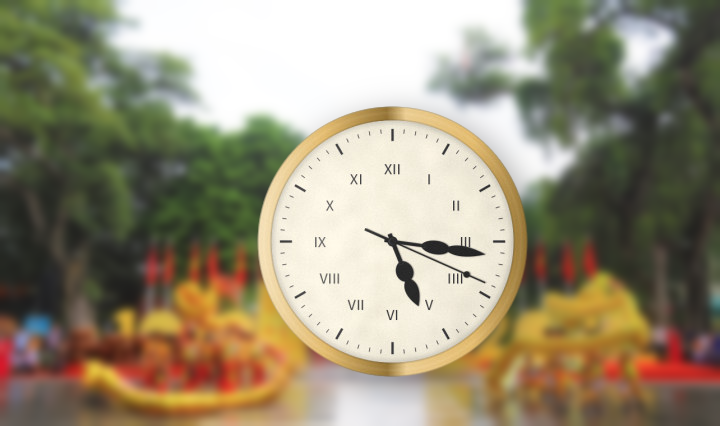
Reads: 5:16:19
